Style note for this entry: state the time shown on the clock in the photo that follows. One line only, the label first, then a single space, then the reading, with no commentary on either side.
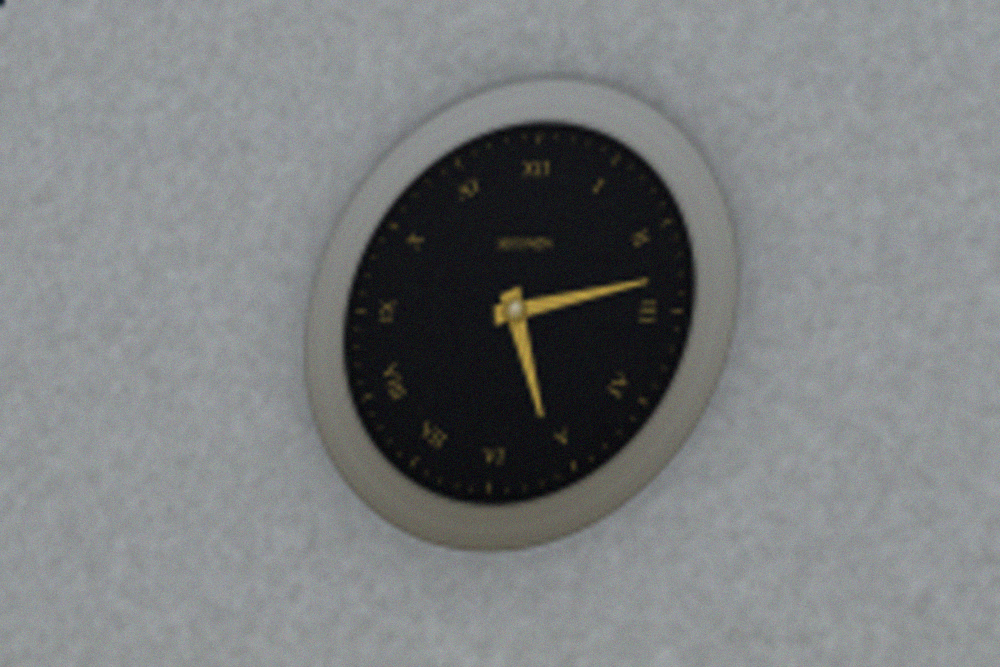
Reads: 5:13
